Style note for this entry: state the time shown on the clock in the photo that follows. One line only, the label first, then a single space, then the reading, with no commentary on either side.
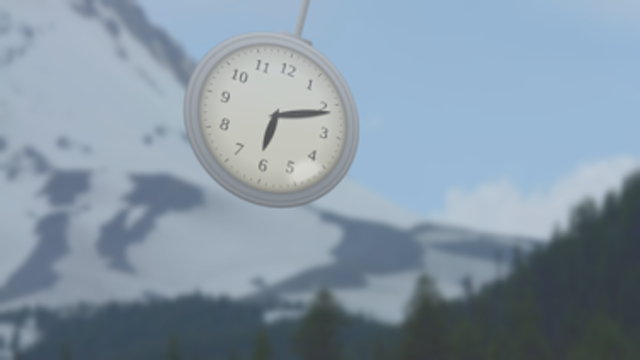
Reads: 6:11
